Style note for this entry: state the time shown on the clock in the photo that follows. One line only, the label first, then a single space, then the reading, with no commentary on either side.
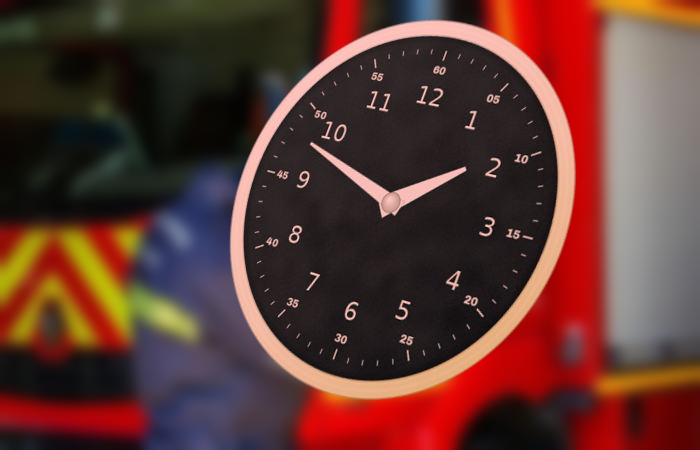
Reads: 1:48
